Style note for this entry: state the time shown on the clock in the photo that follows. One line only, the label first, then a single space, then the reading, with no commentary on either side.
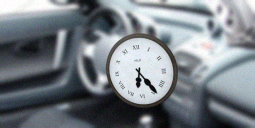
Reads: 6:24
